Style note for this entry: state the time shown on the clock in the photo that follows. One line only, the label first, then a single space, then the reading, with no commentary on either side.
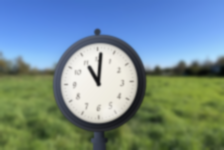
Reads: 11:01
